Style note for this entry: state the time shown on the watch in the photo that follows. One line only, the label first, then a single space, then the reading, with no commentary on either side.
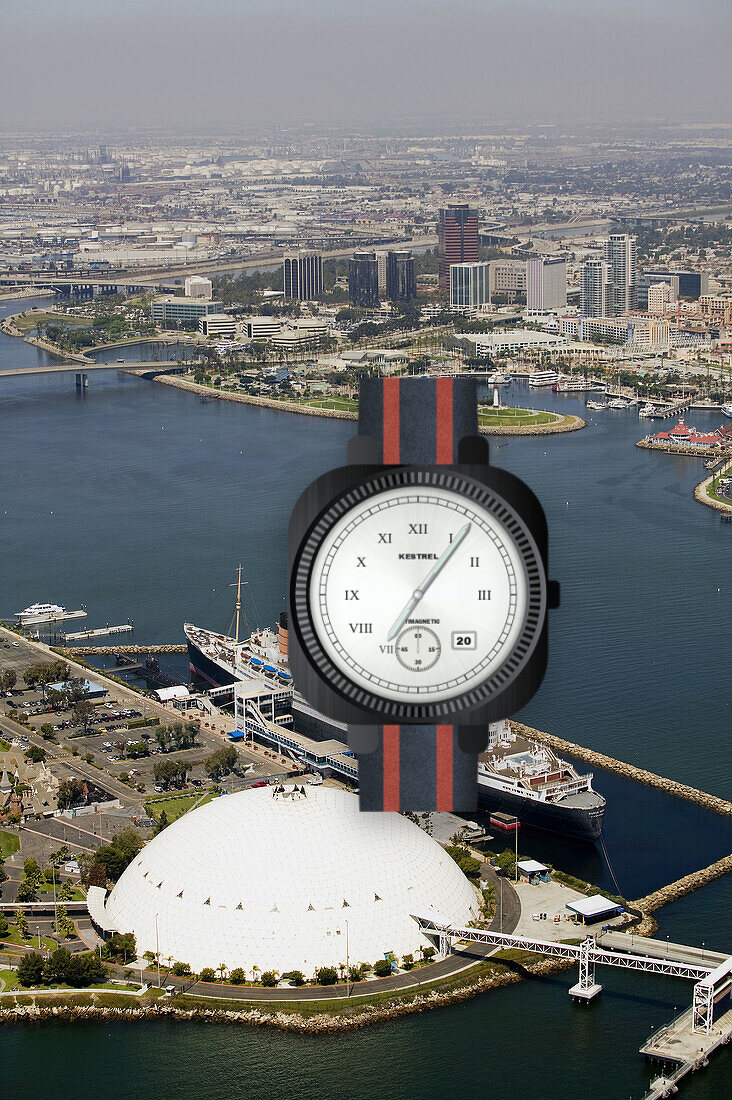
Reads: 7:06
